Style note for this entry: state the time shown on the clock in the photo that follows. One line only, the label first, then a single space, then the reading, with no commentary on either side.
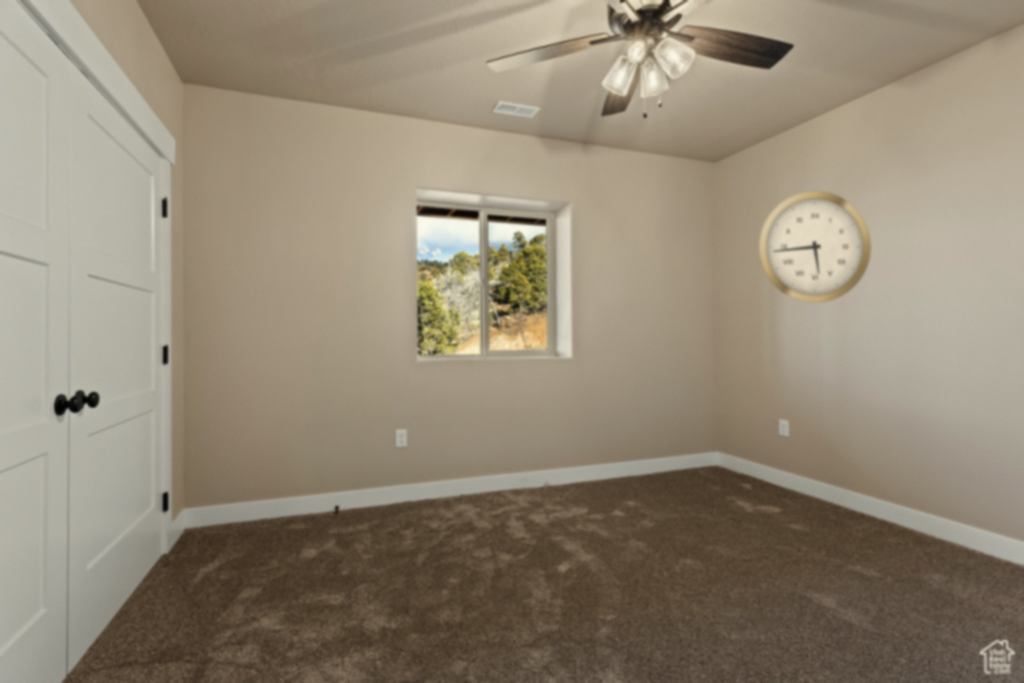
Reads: 5:44
